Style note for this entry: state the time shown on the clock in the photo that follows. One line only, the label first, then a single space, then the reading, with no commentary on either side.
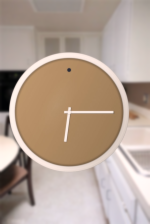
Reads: 6:15
